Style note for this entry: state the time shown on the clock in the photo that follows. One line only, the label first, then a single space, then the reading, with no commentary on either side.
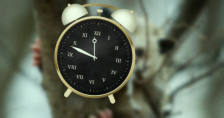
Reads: 11:48
